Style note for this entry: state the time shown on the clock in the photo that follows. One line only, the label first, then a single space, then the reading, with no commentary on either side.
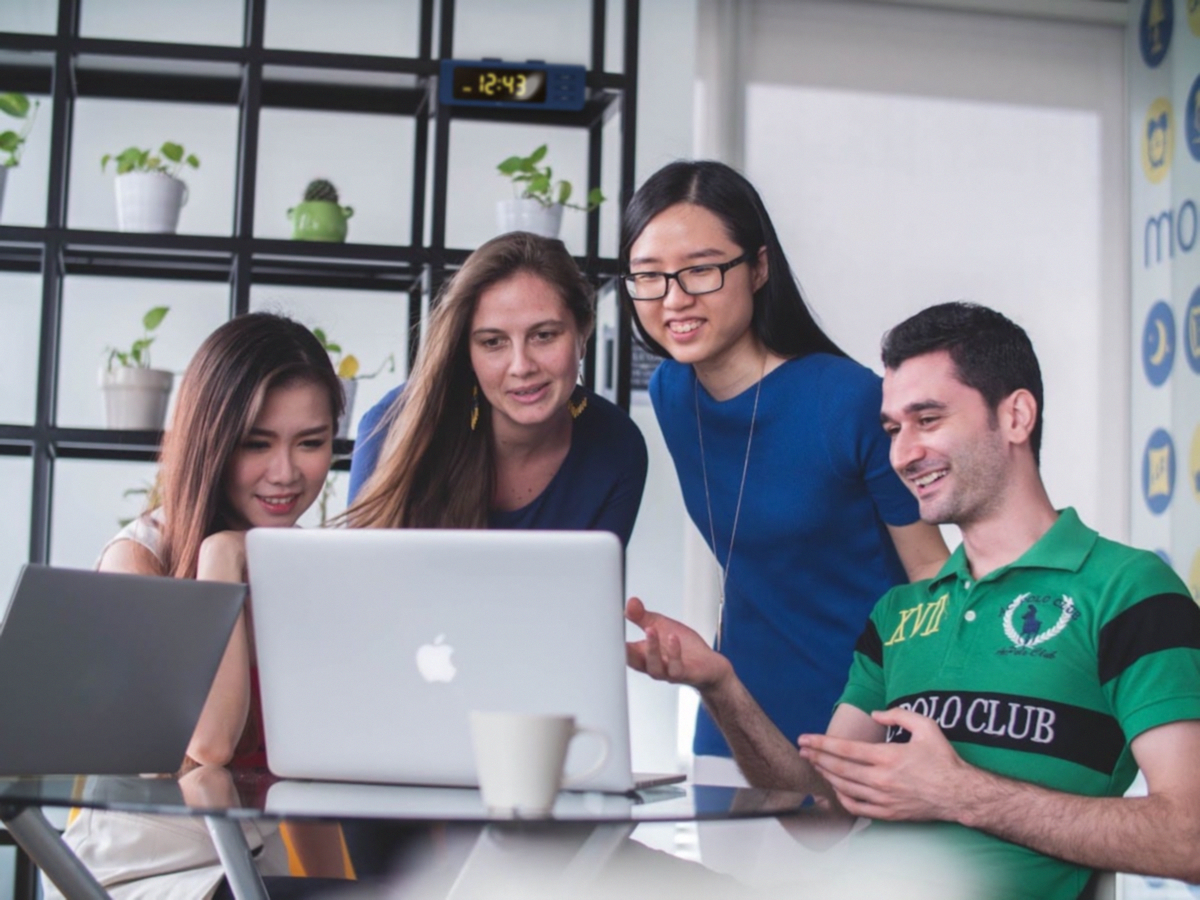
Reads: 12:43
